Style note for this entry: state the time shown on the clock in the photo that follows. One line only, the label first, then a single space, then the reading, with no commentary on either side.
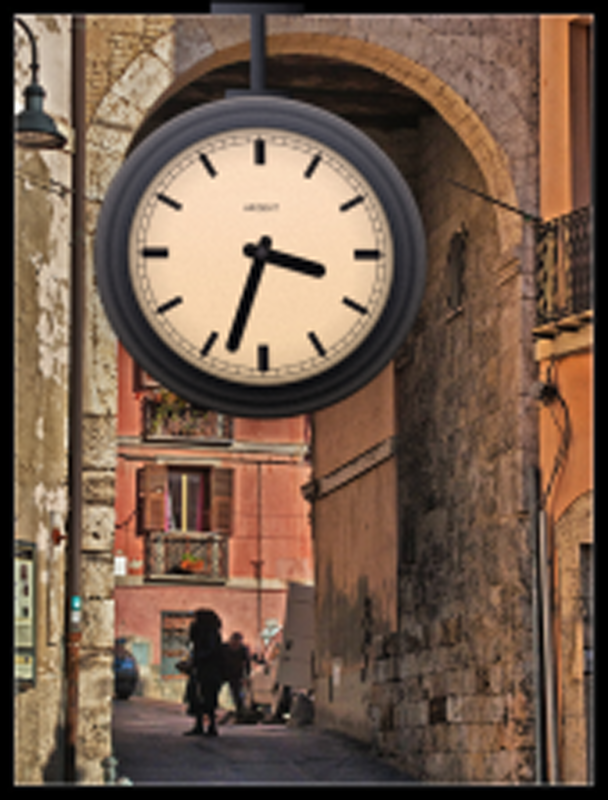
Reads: 3:33
